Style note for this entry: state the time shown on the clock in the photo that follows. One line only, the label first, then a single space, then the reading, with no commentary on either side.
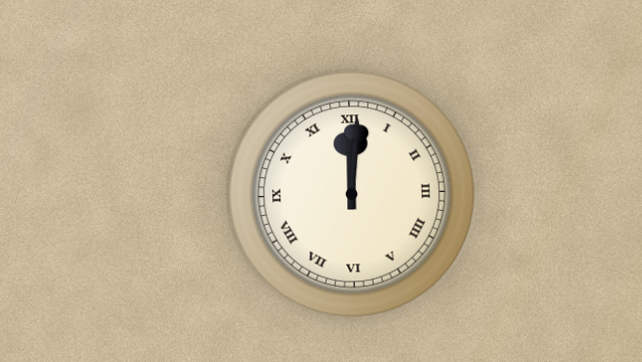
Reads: 12:01
